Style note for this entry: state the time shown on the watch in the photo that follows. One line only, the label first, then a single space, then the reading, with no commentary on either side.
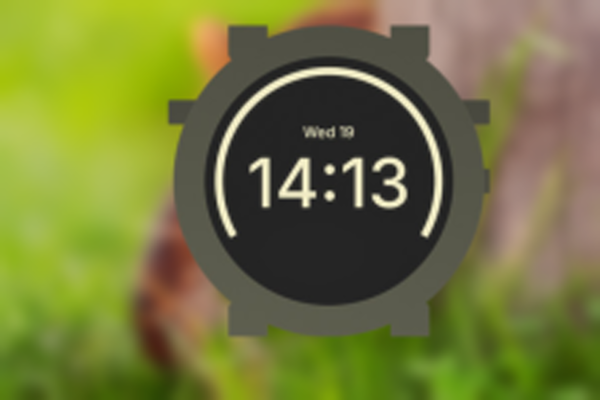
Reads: 14:13
